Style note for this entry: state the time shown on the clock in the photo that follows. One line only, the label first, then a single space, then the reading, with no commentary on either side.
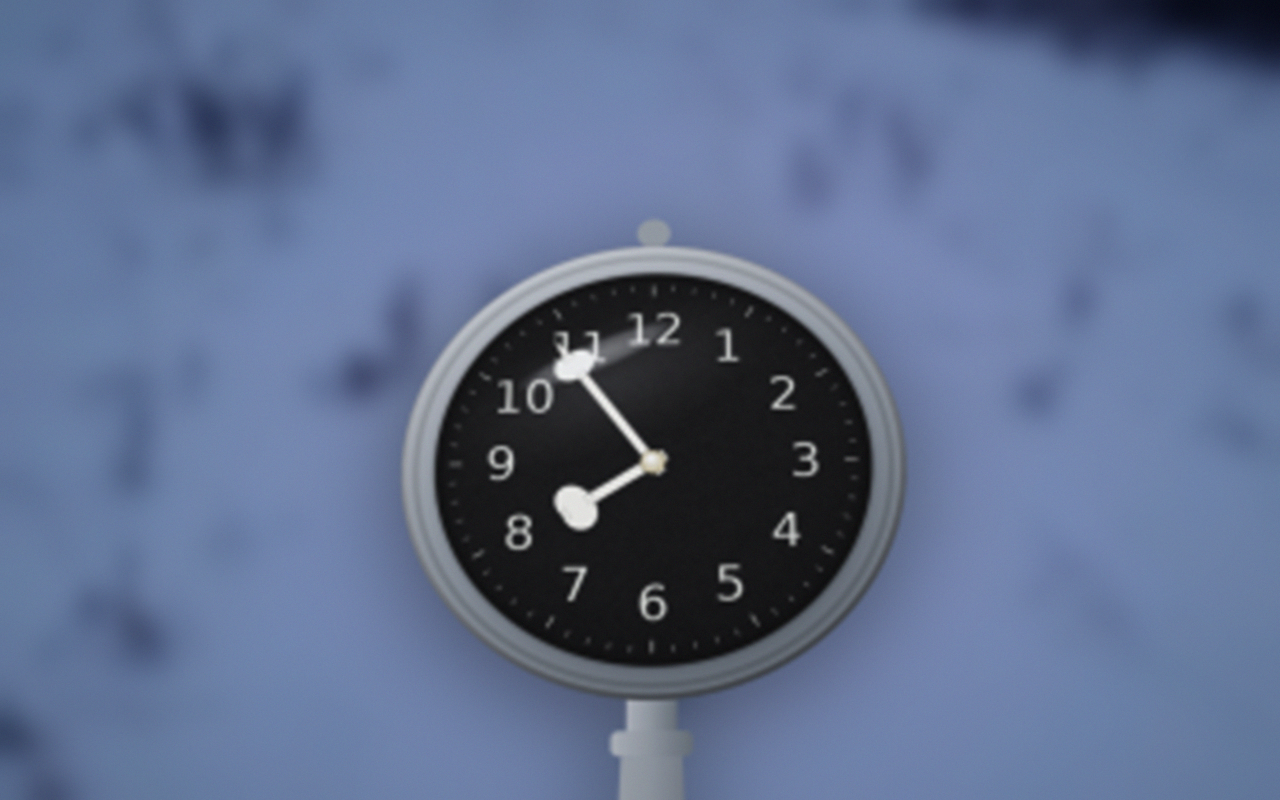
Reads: 7:54
